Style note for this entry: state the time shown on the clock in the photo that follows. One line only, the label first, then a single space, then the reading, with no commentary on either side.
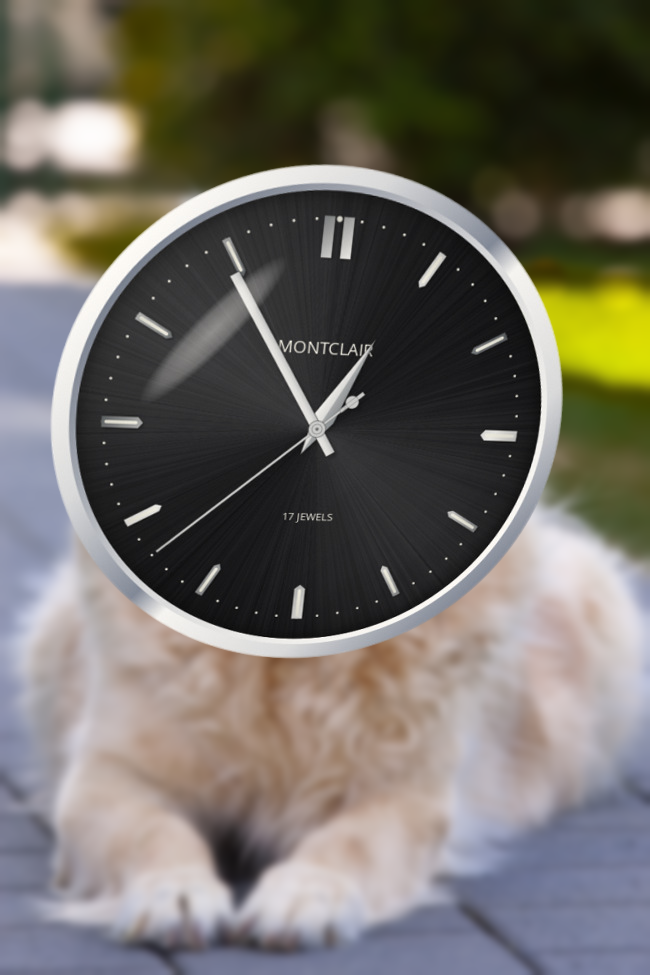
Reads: 12:54:38
